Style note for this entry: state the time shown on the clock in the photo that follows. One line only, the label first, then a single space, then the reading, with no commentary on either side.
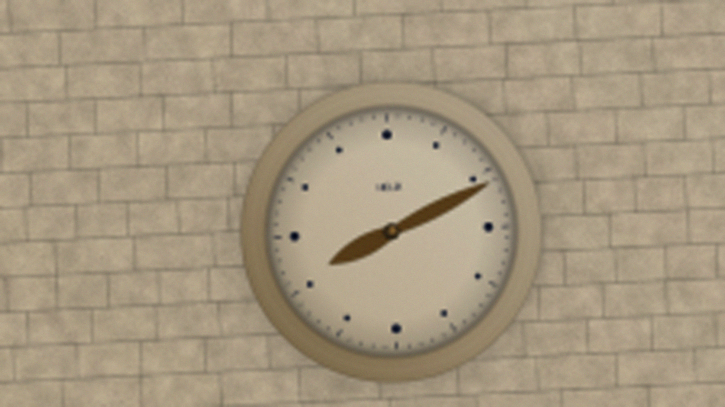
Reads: 8:11
